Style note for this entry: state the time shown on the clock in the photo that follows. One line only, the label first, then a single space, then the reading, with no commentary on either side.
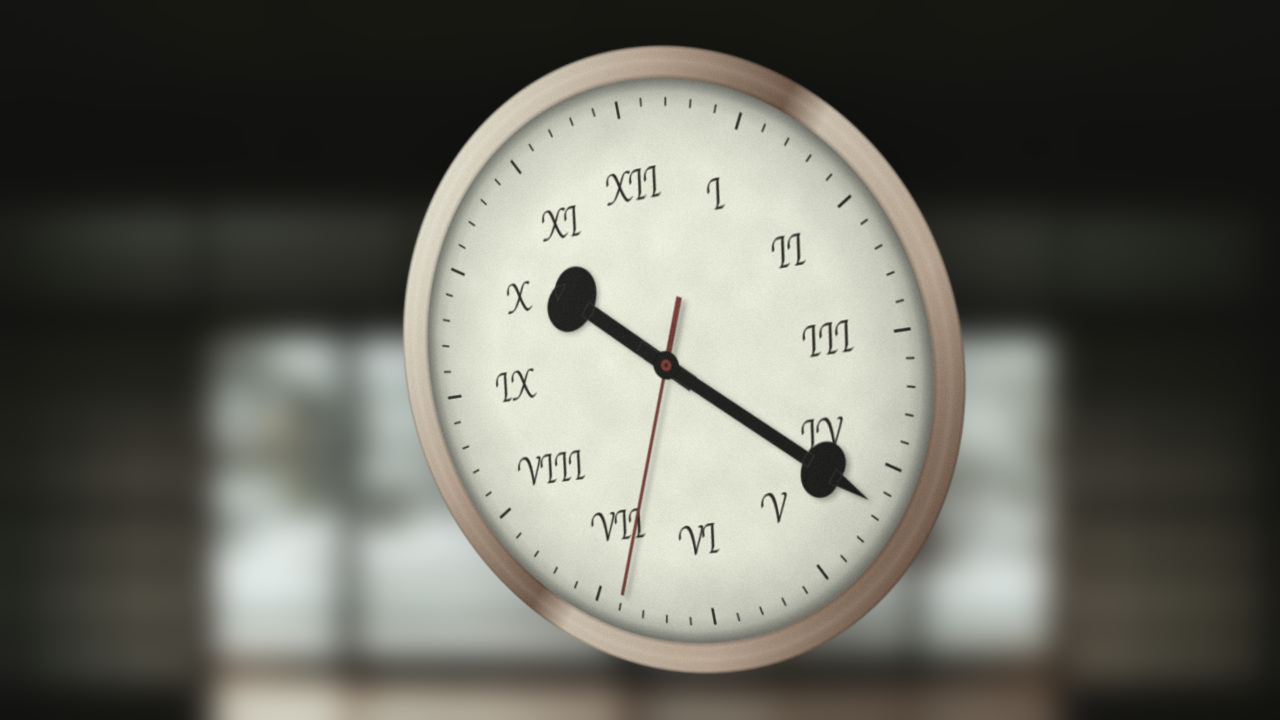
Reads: 10:21:34
